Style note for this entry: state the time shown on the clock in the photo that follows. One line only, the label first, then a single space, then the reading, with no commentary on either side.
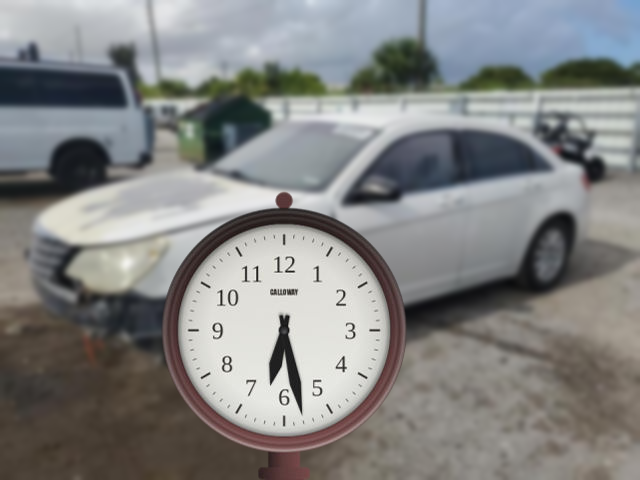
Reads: 6:28
